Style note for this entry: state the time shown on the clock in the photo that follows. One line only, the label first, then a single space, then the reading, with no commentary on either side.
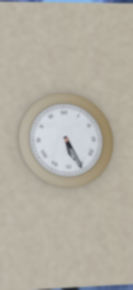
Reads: 5:26
